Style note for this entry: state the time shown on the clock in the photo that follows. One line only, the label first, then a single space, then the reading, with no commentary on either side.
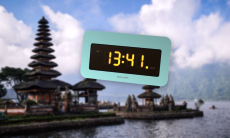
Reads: 13:41
